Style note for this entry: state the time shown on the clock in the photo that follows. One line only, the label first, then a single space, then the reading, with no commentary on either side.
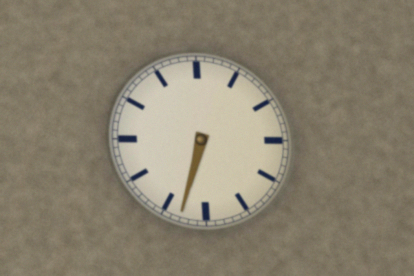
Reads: 6:33
